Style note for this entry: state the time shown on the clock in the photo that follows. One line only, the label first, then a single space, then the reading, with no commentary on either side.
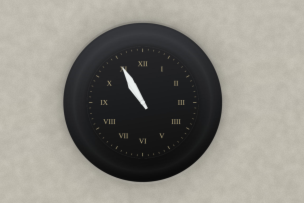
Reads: 10:55
